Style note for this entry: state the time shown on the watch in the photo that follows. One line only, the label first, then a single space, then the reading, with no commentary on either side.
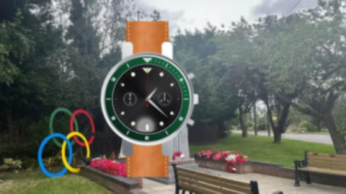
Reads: 1:22
